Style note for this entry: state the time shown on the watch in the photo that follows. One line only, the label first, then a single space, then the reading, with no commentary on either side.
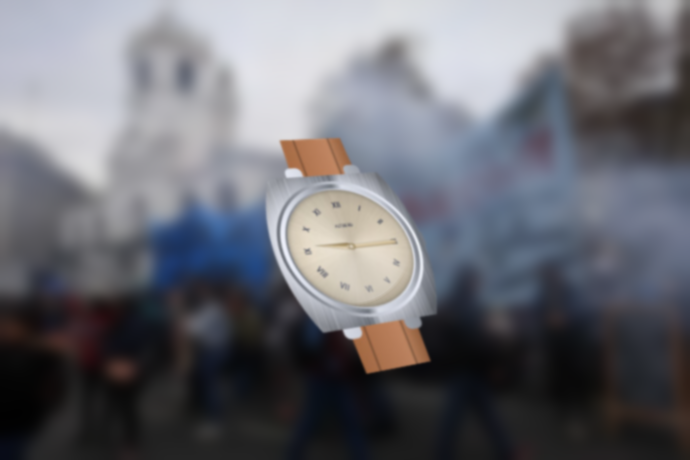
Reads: 9:15
